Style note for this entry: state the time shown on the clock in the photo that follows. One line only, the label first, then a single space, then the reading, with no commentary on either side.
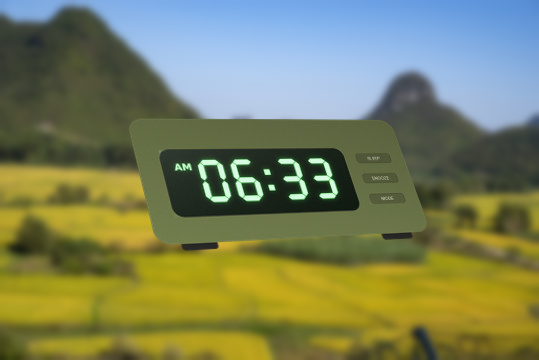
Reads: 6:33
